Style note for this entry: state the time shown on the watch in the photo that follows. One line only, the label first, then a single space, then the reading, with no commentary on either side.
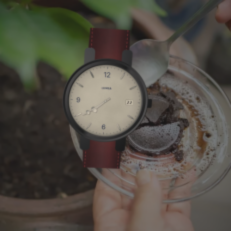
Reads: 7:39
